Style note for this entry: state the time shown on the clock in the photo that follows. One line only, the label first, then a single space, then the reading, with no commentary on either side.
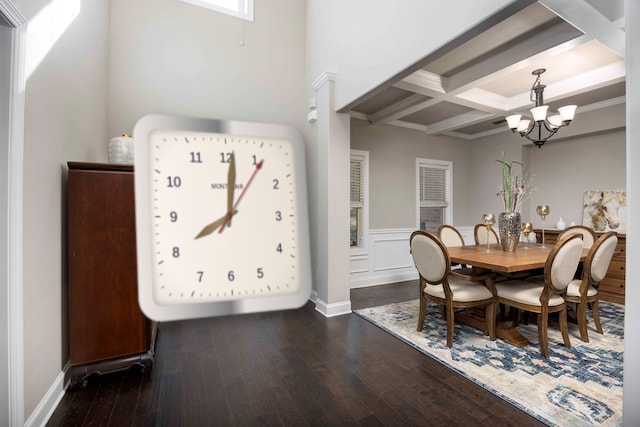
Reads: 8:01:06
